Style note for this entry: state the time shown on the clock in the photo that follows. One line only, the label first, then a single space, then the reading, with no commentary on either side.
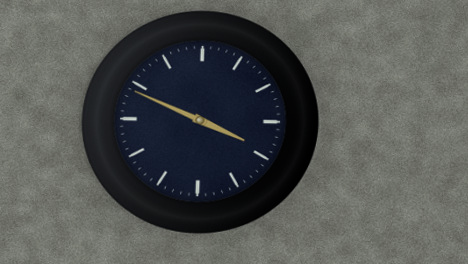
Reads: 3:49
